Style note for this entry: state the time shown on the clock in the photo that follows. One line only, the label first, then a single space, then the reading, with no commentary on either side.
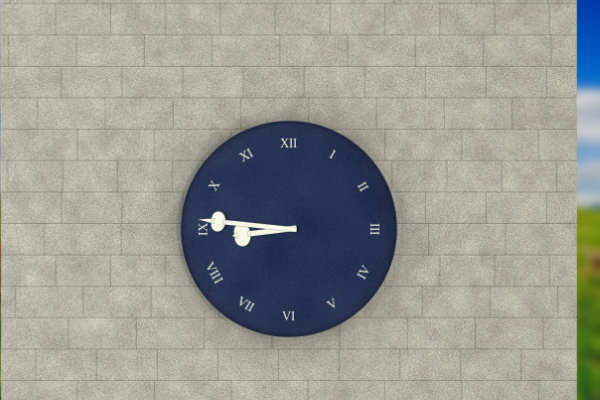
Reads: 8:46
